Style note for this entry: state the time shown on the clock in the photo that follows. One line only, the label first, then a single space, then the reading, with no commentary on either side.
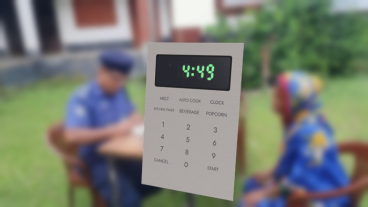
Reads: 4:49
